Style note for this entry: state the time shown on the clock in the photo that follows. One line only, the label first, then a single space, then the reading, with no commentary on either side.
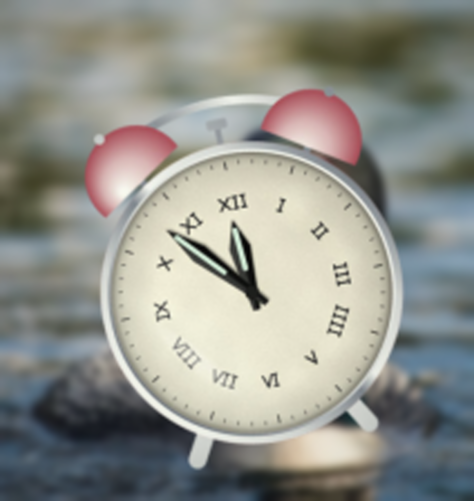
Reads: 11:53
